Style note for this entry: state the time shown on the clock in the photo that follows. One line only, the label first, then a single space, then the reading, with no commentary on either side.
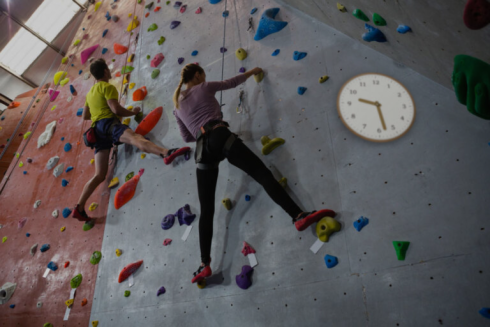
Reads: 9:28
